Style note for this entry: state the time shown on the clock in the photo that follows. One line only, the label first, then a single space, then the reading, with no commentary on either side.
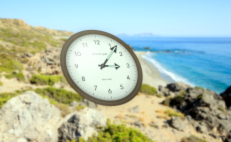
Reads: 3:07
